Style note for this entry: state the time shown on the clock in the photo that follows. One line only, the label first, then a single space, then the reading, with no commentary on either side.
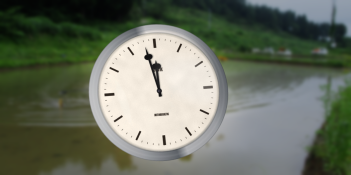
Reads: 11:58
